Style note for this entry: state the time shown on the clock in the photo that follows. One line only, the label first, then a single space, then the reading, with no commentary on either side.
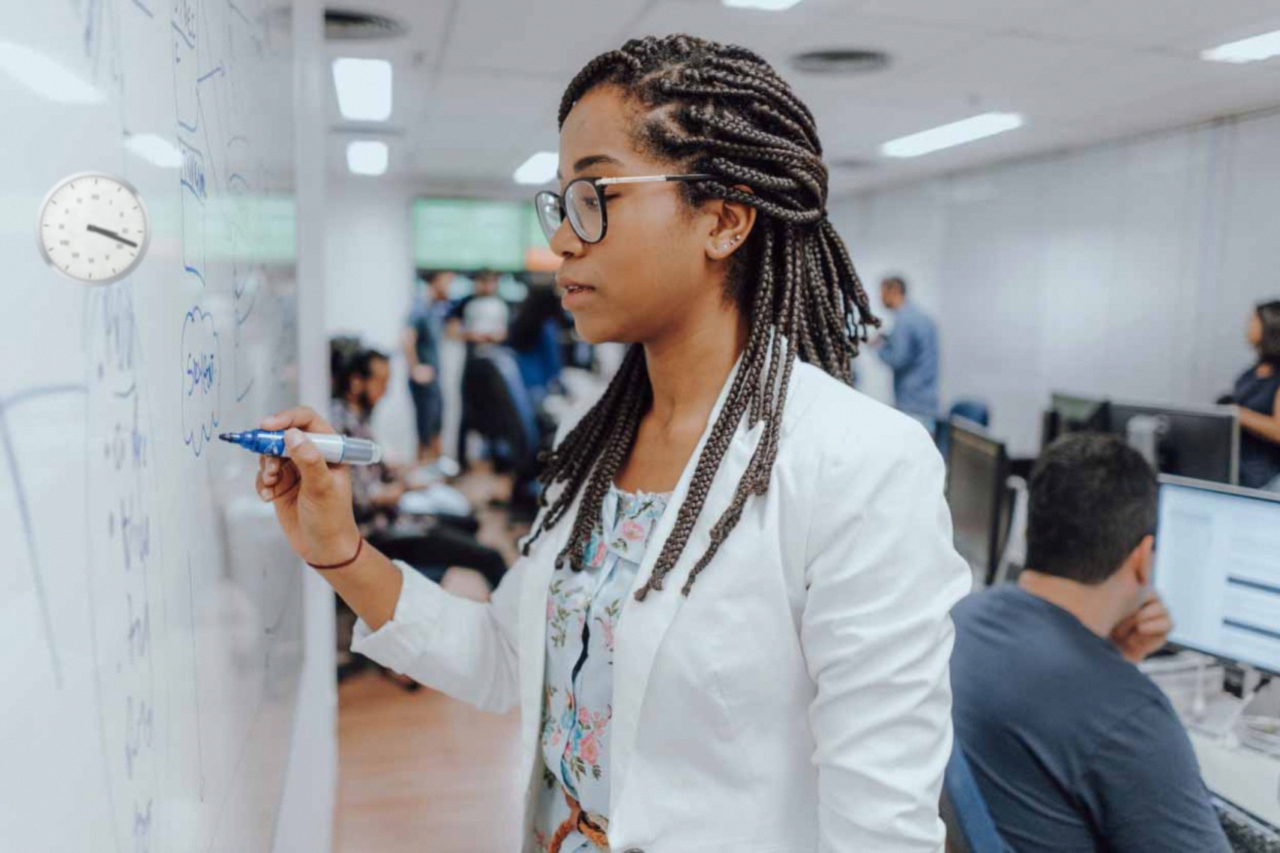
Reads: 3:18
